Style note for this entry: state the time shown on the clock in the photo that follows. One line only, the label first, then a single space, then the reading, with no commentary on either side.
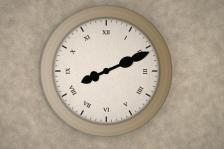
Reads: 8:11
